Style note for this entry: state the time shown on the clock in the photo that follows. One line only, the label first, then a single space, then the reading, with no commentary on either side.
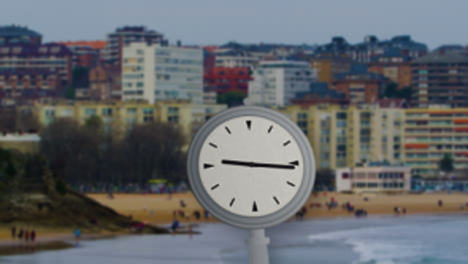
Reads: 9:16
